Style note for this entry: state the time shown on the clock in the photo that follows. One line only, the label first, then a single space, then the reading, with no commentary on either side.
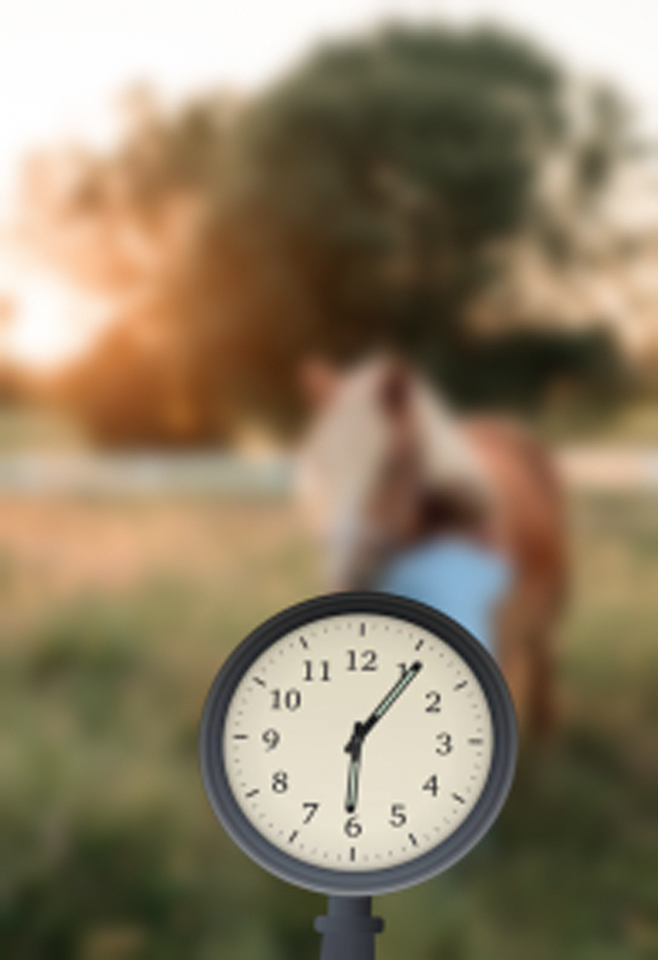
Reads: 6:06
